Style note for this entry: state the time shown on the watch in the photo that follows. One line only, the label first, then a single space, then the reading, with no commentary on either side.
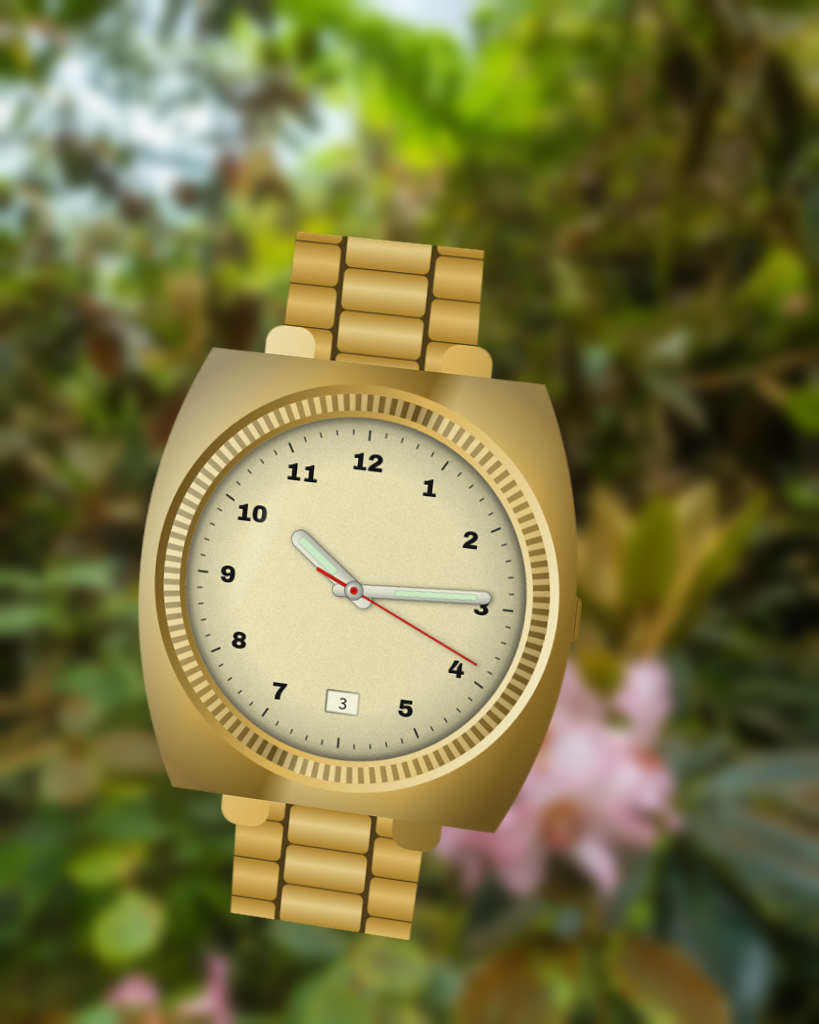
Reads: 10:14:19
